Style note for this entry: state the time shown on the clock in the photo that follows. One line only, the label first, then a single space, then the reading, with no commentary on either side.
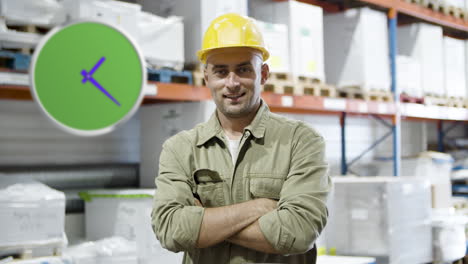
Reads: 1:22
